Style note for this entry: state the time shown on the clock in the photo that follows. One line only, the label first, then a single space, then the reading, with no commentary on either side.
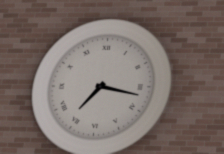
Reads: 7:17
